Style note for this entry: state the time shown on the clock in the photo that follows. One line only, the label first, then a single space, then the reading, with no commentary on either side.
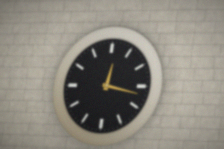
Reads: 12:17
